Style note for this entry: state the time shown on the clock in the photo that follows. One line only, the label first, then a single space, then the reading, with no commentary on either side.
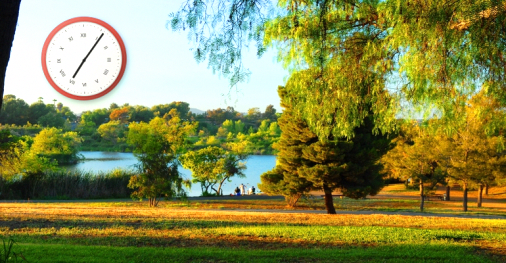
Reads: 7:06
